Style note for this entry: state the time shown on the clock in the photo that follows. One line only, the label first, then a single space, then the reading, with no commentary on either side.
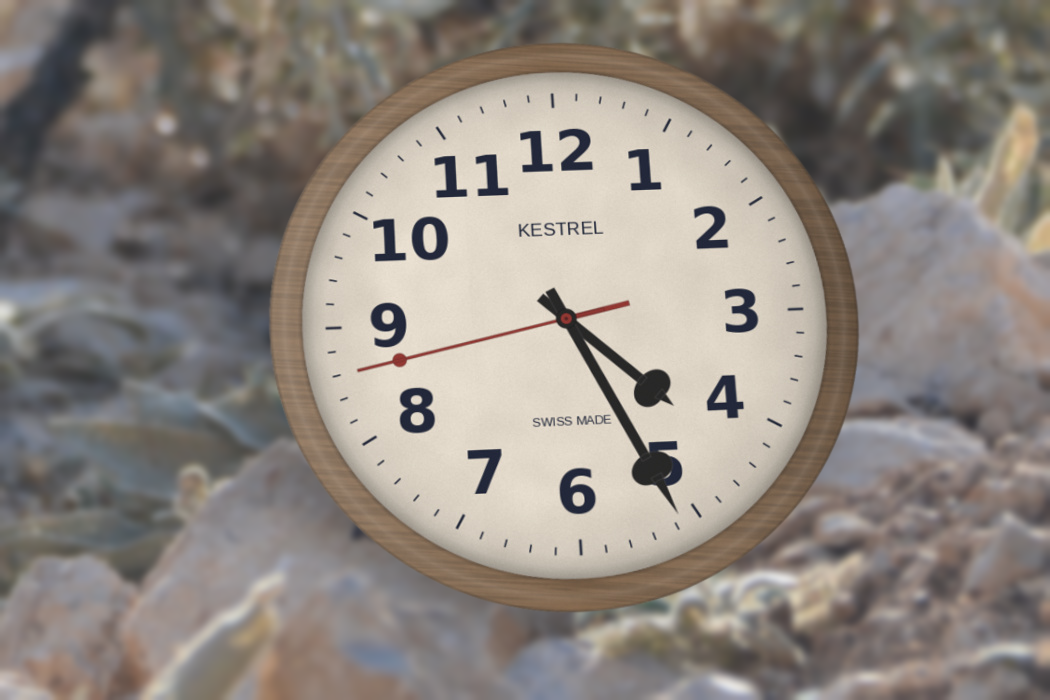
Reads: 4:25:43
